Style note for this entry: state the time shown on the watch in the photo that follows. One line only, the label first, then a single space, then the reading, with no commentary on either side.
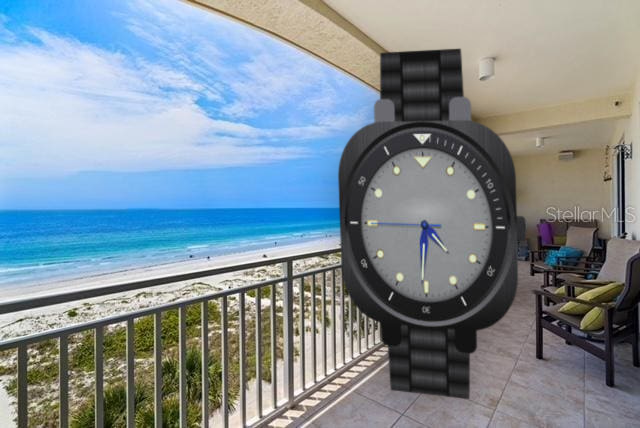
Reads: 4:30:45
